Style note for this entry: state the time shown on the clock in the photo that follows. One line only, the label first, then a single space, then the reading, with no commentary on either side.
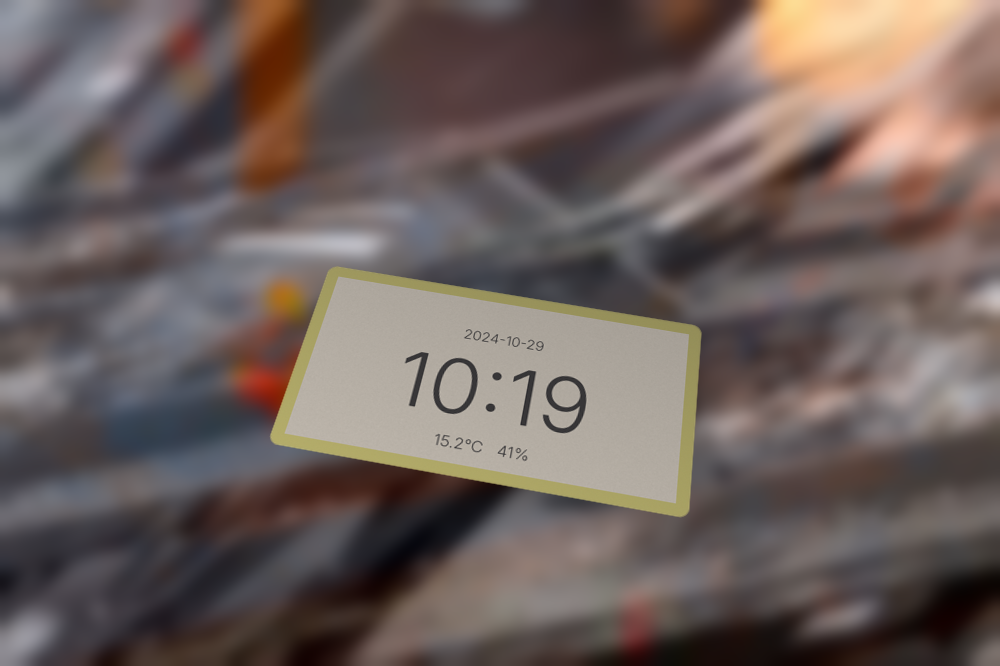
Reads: 10:19
